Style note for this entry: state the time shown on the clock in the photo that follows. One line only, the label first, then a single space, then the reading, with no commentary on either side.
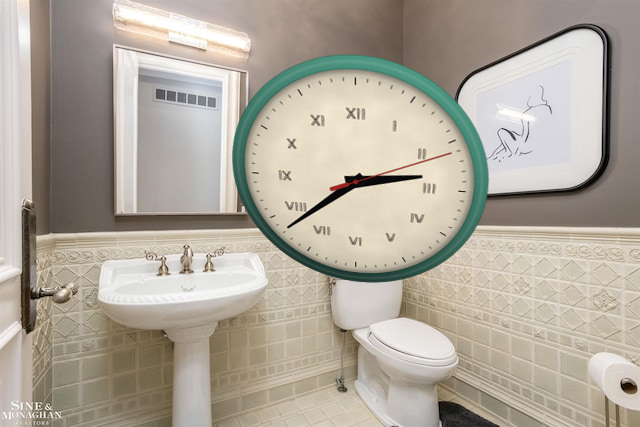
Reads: 2:38:11
